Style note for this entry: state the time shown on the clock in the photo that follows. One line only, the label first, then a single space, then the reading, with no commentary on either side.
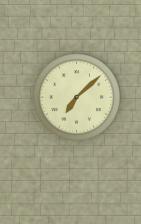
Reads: 7:08
